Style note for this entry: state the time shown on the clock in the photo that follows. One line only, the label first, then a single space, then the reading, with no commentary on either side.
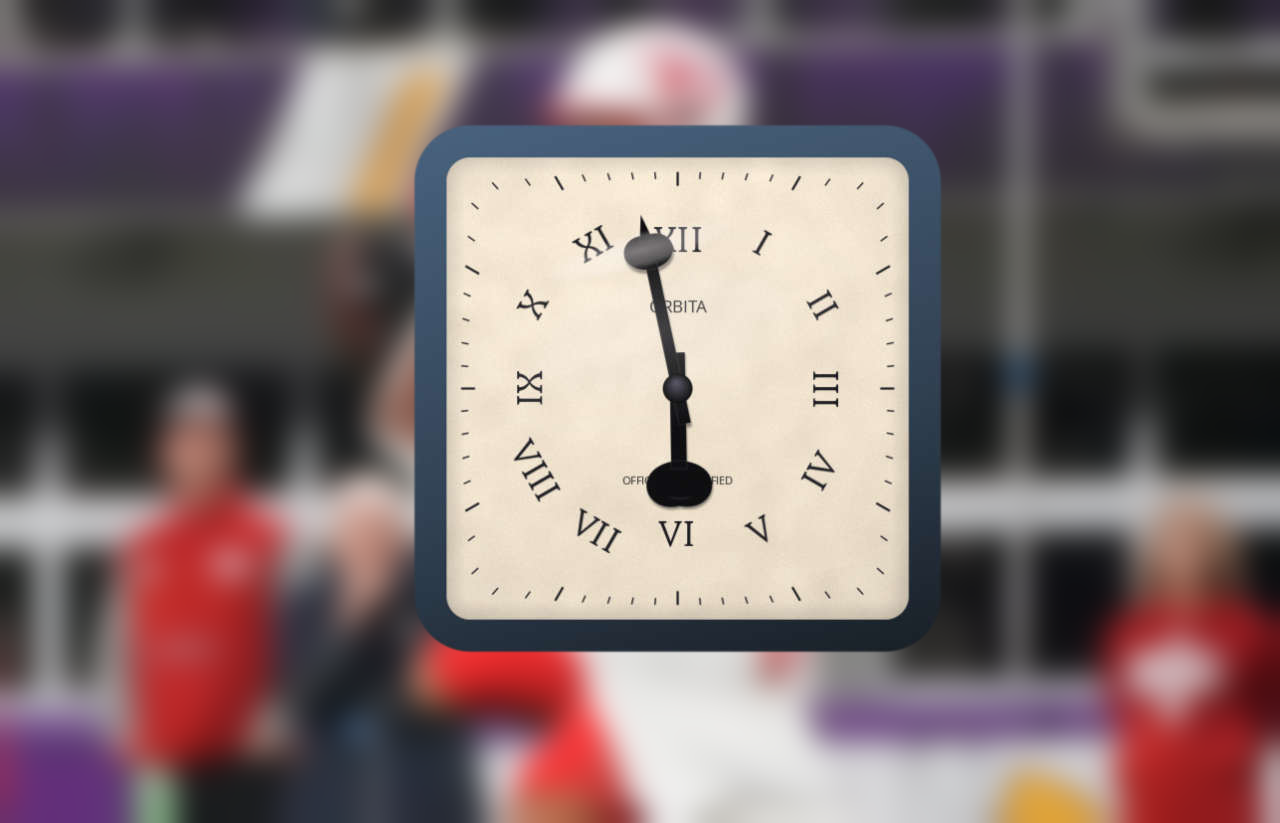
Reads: 5:58
